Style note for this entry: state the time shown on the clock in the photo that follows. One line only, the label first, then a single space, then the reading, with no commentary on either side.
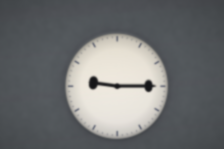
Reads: 9:15
